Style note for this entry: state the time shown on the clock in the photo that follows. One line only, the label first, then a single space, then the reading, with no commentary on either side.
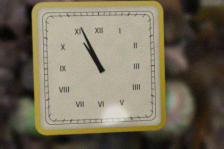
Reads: 10:56
